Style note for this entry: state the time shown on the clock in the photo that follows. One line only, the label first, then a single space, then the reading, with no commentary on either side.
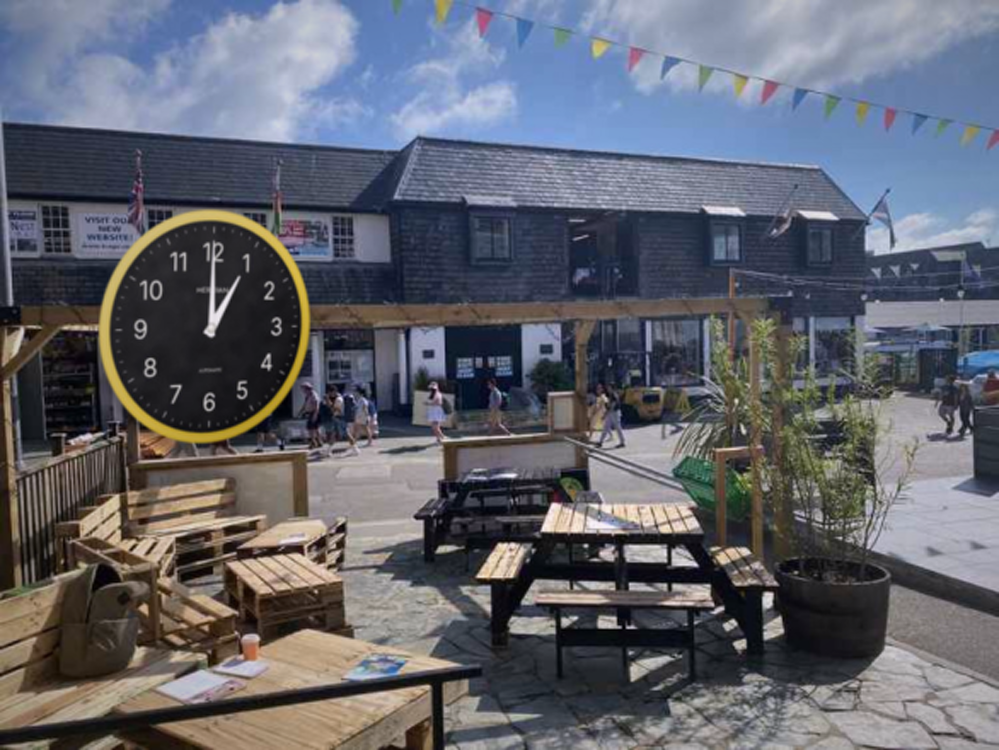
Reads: 1:00
